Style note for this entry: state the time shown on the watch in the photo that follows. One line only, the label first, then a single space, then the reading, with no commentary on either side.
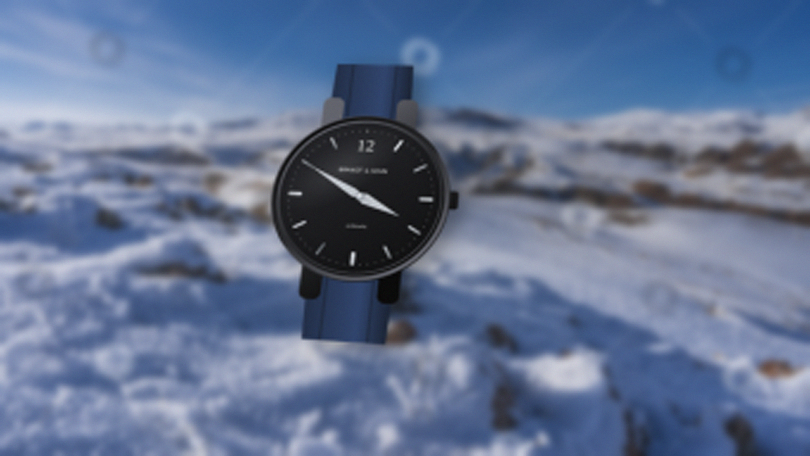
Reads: 3:50
